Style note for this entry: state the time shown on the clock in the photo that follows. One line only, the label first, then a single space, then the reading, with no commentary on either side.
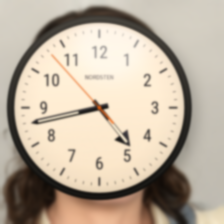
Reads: 4:42:53
